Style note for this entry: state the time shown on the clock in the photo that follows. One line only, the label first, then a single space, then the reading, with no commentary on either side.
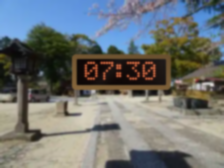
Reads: 7:30
